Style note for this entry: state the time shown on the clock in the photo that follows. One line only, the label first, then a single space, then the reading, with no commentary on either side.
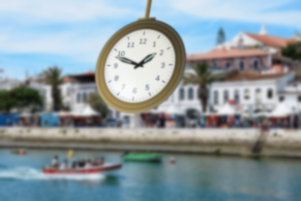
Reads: 1:48
